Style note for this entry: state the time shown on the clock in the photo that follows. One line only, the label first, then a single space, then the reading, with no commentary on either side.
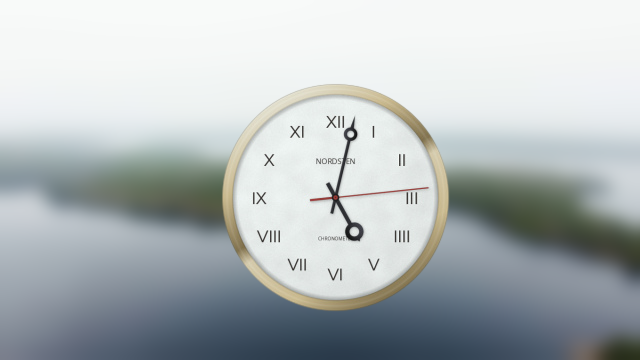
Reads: 5:02:14
